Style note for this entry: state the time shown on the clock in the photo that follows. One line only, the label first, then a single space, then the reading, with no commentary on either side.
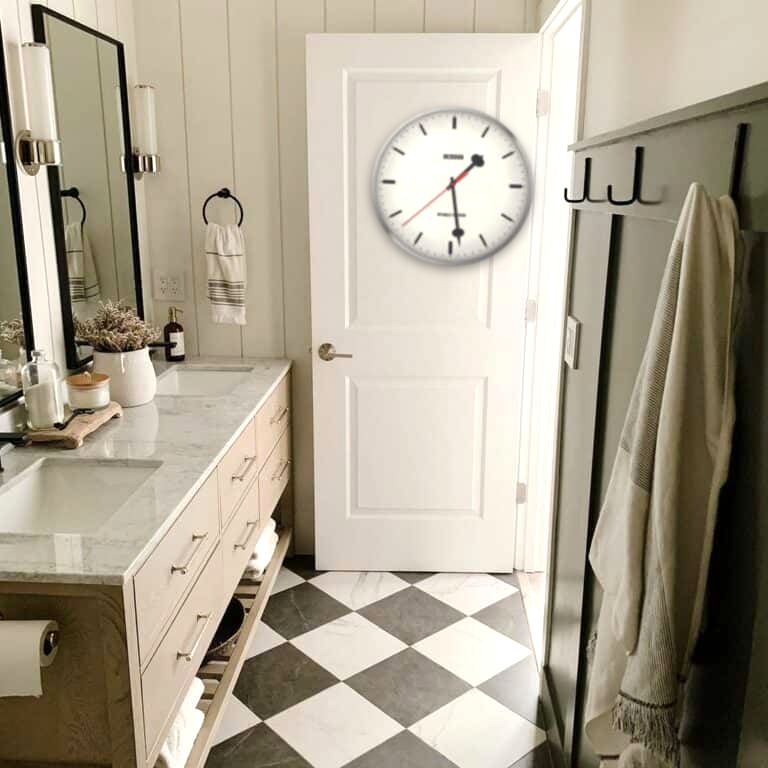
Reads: 1:28:38
